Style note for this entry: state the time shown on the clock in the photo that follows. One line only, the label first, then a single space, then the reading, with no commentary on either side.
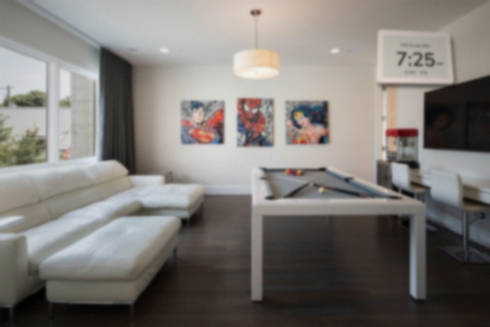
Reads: 7:25
